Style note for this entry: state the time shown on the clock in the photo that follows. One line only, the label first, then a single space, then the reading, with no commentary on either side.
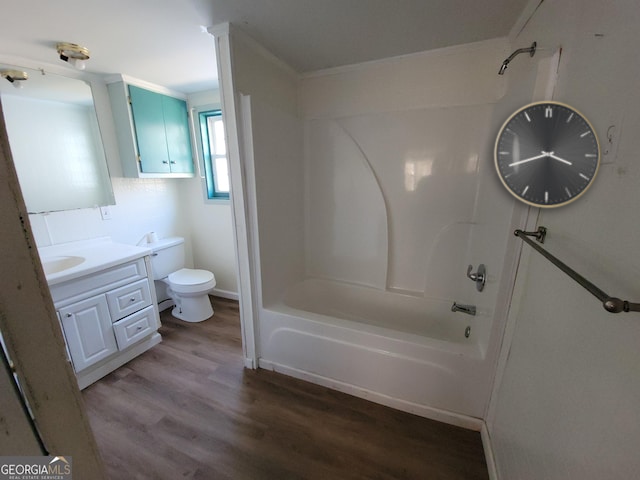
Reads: 3:42
